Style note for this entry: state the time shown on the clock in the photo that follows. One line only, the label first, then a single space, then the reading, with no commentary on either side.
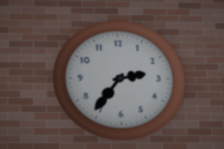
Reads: 2:36
